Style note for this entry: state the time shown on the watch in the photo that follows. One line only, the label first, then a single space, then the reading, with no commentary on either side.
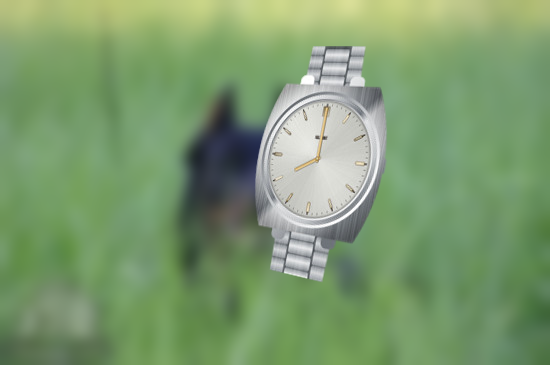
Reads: 8:00
